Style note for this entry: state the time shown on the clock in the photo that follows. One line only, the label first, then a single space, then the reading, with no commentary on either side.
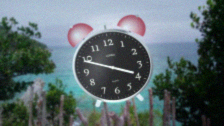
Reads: 3:49
